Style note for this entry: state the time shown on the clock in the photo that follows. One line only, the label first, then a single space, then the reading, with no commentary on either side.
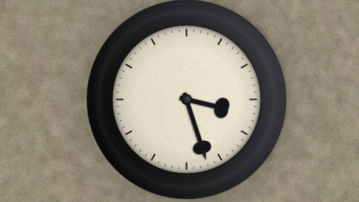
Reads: 3:27
